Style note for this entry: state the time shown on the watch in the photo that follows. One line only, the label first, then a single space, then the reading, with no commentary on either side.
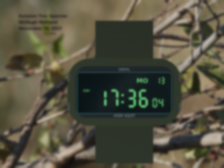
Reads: 17:36
